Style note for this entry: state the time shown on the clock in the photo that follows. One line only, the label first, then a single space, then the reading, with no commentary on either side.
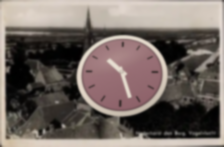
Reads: 10:27
